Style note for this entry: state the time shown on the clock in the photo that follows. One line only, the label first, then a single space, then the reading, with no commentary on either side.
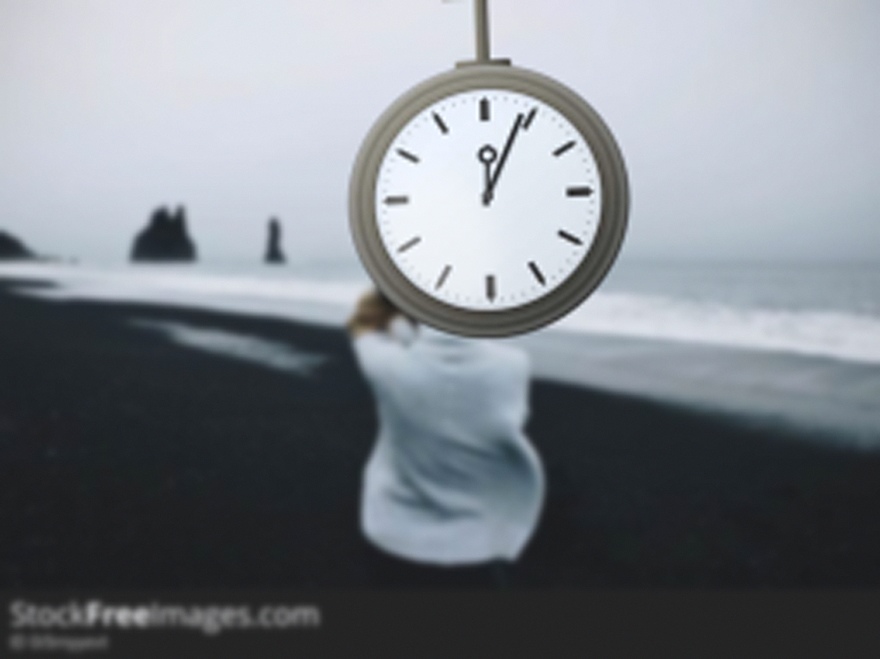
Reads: 12:04
